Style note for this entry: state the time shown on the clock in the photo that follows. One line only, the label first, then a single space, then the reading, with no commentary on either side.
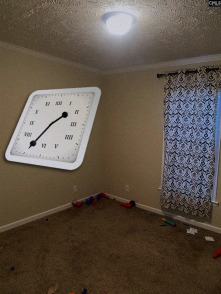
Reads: 1:35
